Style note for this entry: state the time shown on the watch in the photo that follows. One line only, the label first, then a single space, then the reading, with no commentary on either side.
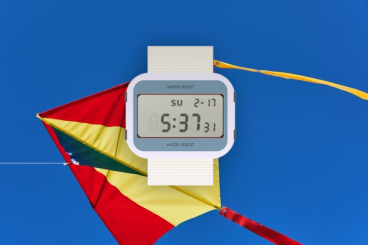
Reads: 5:37:31
